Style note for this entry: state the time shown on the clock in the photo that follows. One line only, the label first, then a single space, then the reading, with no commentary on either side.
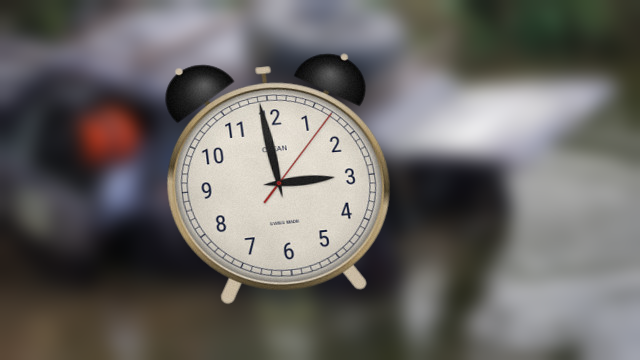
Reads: 2:59:07
